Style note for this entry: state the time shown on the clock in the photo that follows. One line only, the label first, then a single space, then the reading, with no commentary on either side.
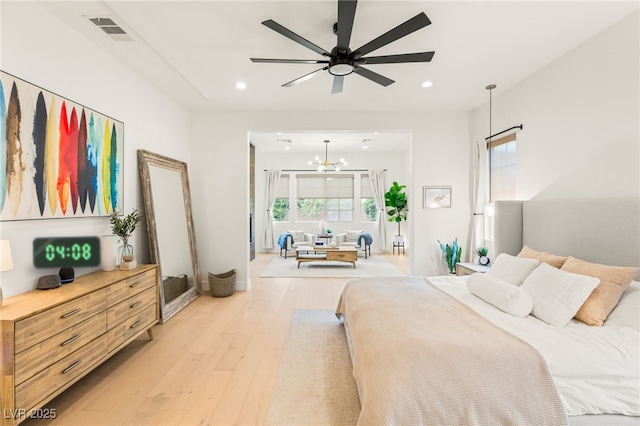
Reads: 4:08
